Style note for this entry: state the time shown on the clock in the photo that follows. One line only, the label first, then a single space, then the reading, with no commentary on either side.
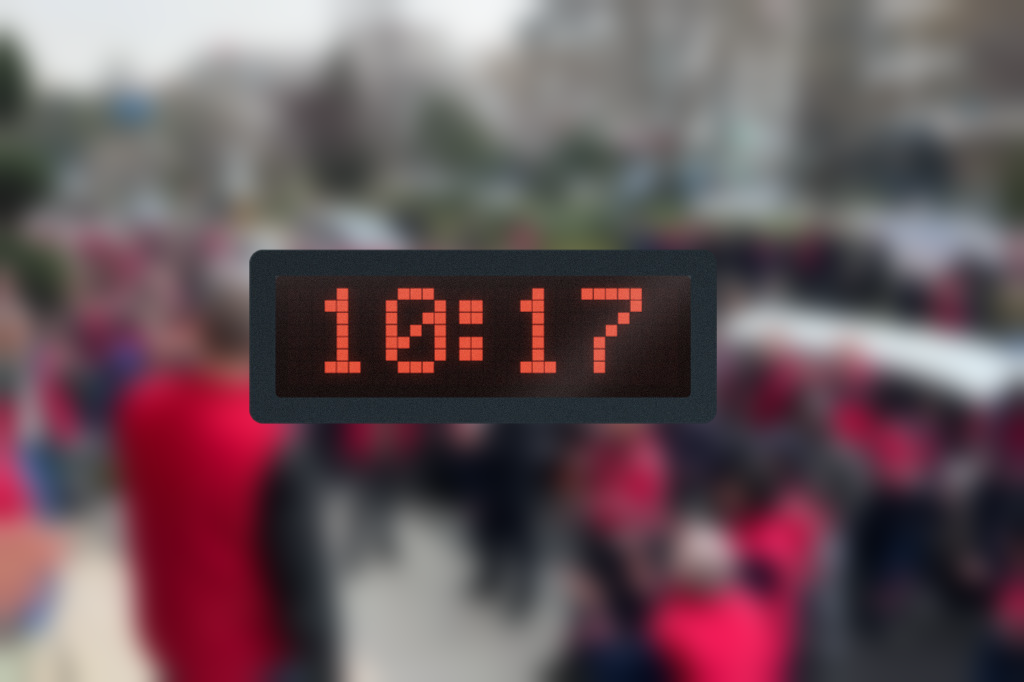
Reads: 10:17
